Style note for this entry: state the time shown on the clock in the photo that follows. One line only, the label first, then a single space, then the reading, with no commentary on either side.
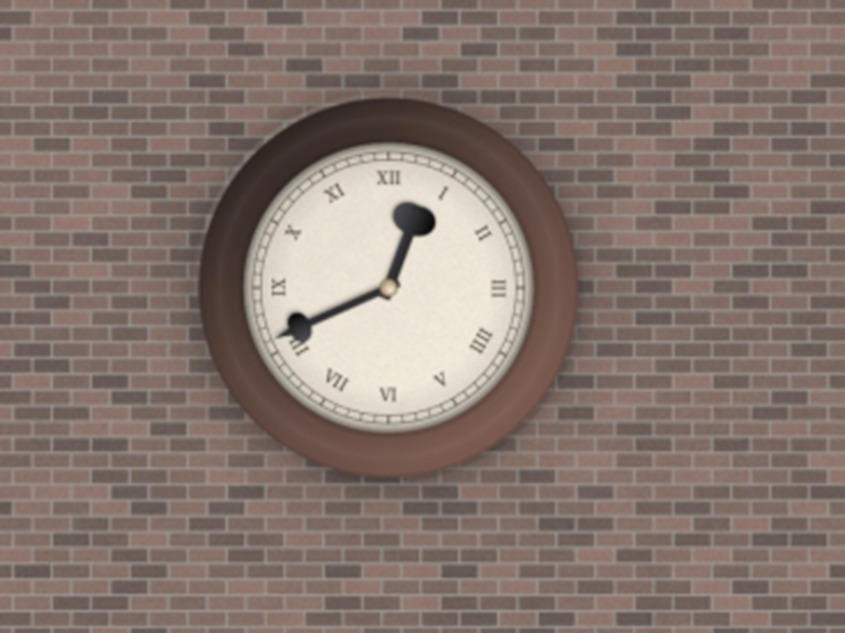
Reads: 12:41
